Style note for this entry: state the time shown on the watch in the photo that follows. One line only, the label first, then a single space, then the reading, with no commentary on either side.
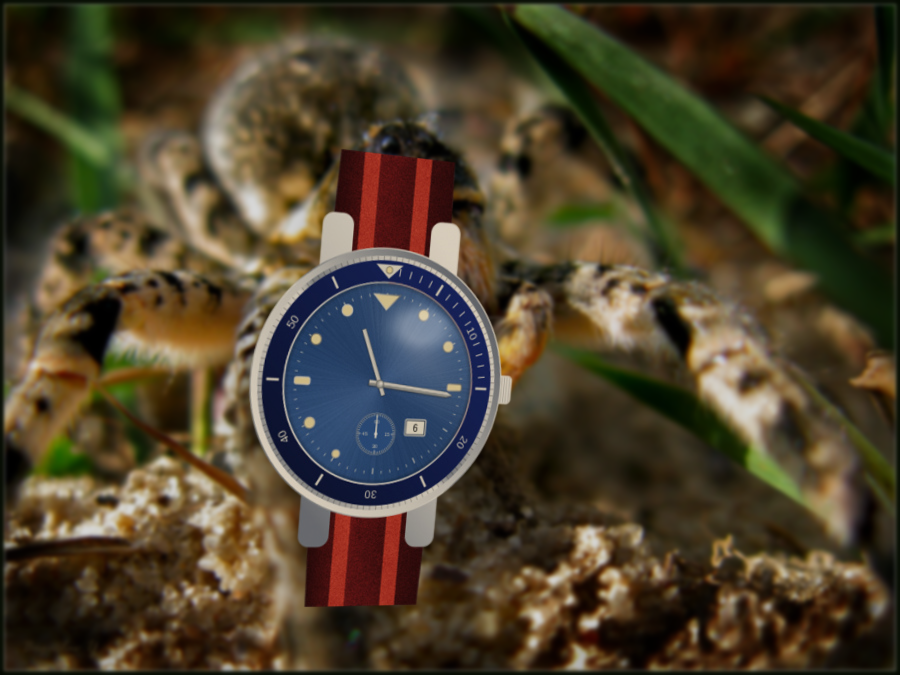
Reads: 11:16
